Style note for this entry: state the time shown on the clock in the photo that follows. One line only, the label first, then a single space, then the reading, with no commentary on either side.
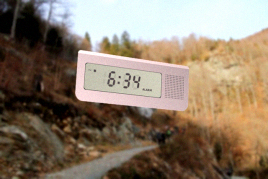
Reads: 6:34
